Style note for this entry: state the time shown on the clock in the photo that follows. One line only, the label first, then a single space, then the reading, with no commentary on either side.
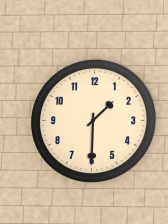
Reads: 1:30
